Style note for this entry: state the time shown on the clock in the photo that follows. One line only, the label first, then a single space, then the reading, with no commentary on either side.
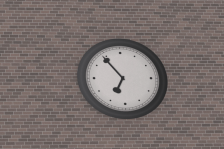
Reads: 6:54
